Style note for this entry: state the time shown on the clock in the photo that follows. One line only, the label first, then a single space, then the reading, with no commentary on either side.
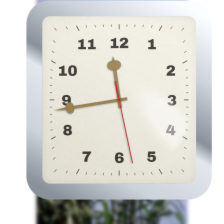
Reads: 11:43:28
